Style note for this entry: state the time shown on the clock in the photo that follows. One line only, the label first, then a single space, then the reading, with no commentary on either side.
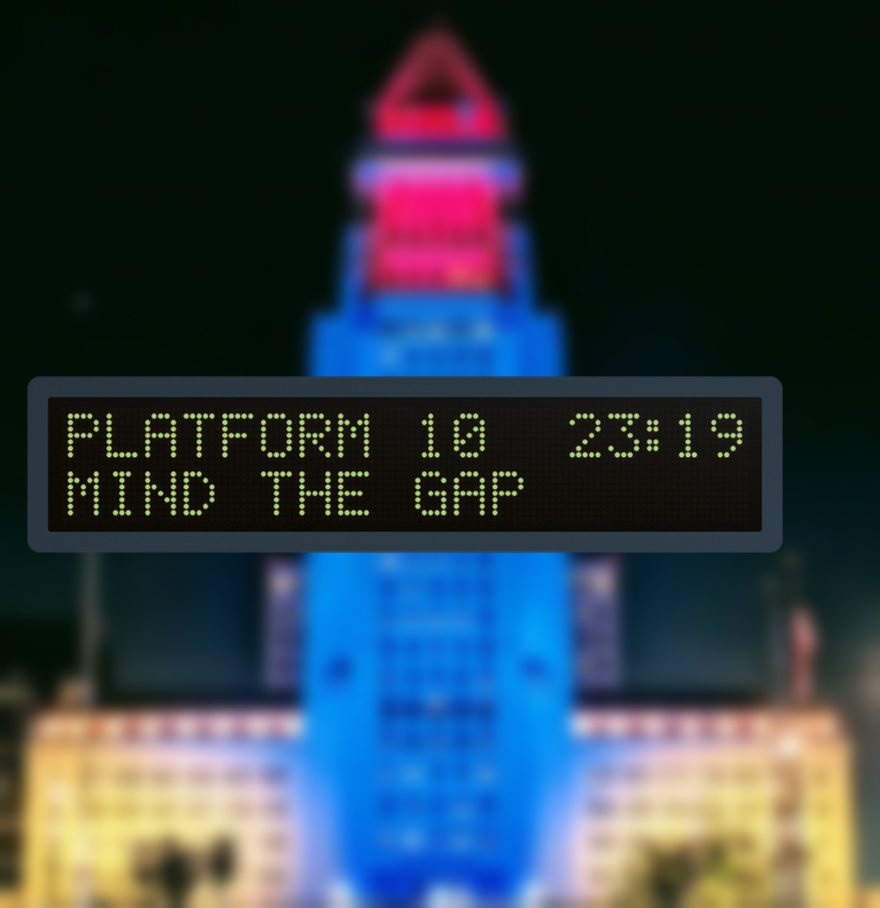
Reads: 23:19
